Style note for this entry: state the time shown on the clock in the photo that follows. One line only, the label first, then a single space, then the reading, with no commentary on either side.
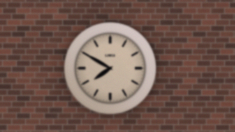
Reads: 7:50
